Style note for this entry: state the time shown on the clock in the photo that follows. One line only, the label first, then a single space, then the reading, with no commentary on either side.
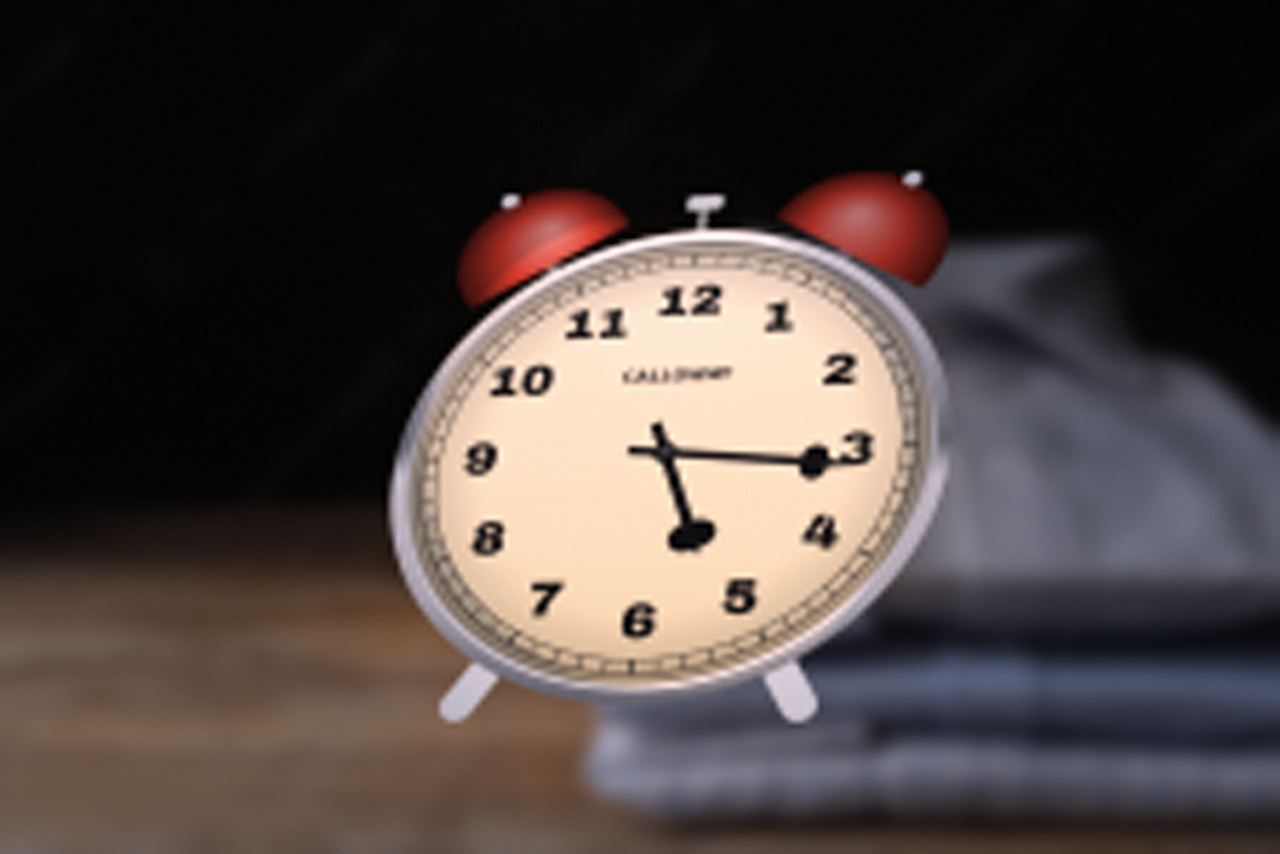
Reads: 5:16
